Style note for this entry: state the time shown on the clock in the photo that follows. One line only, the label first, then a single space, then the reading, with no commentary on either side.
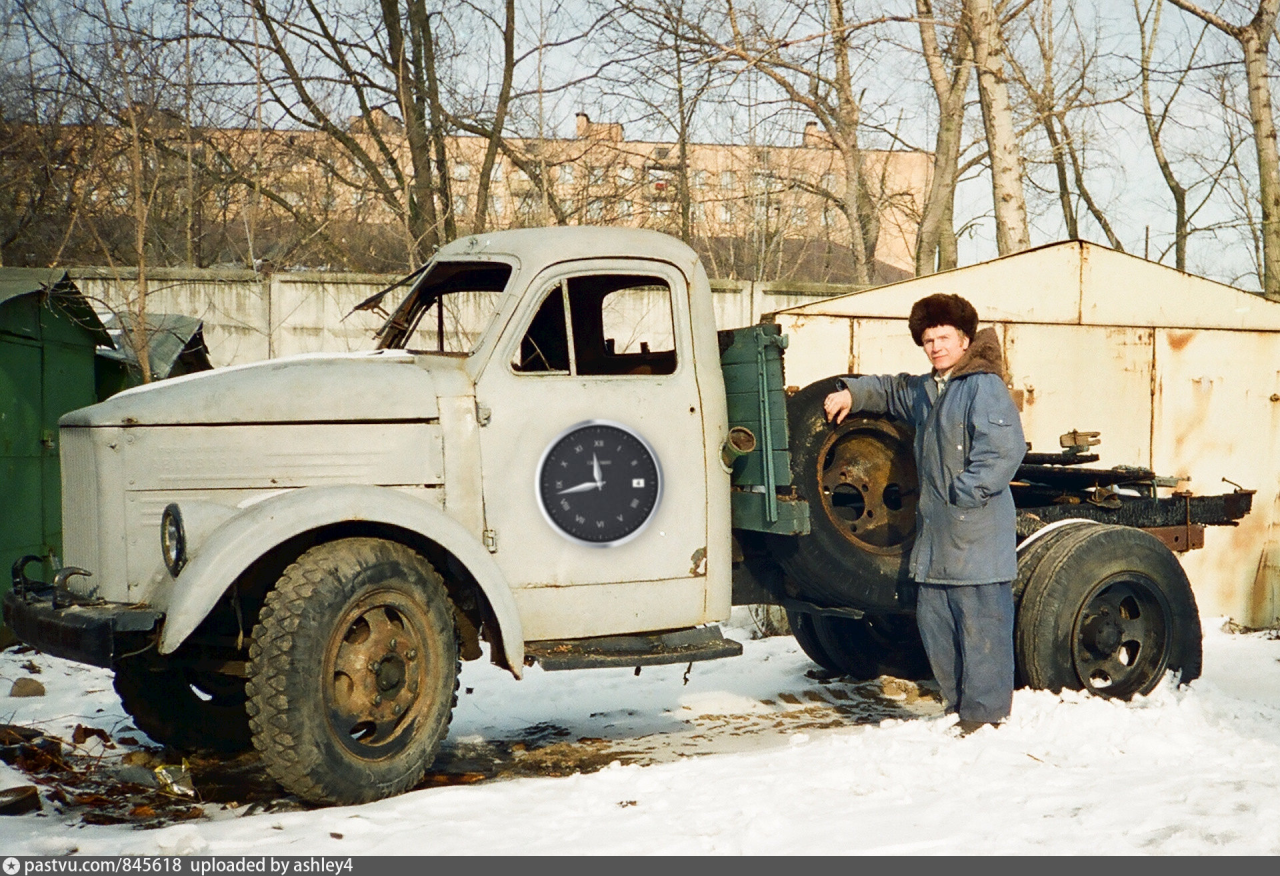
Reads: 11:43
